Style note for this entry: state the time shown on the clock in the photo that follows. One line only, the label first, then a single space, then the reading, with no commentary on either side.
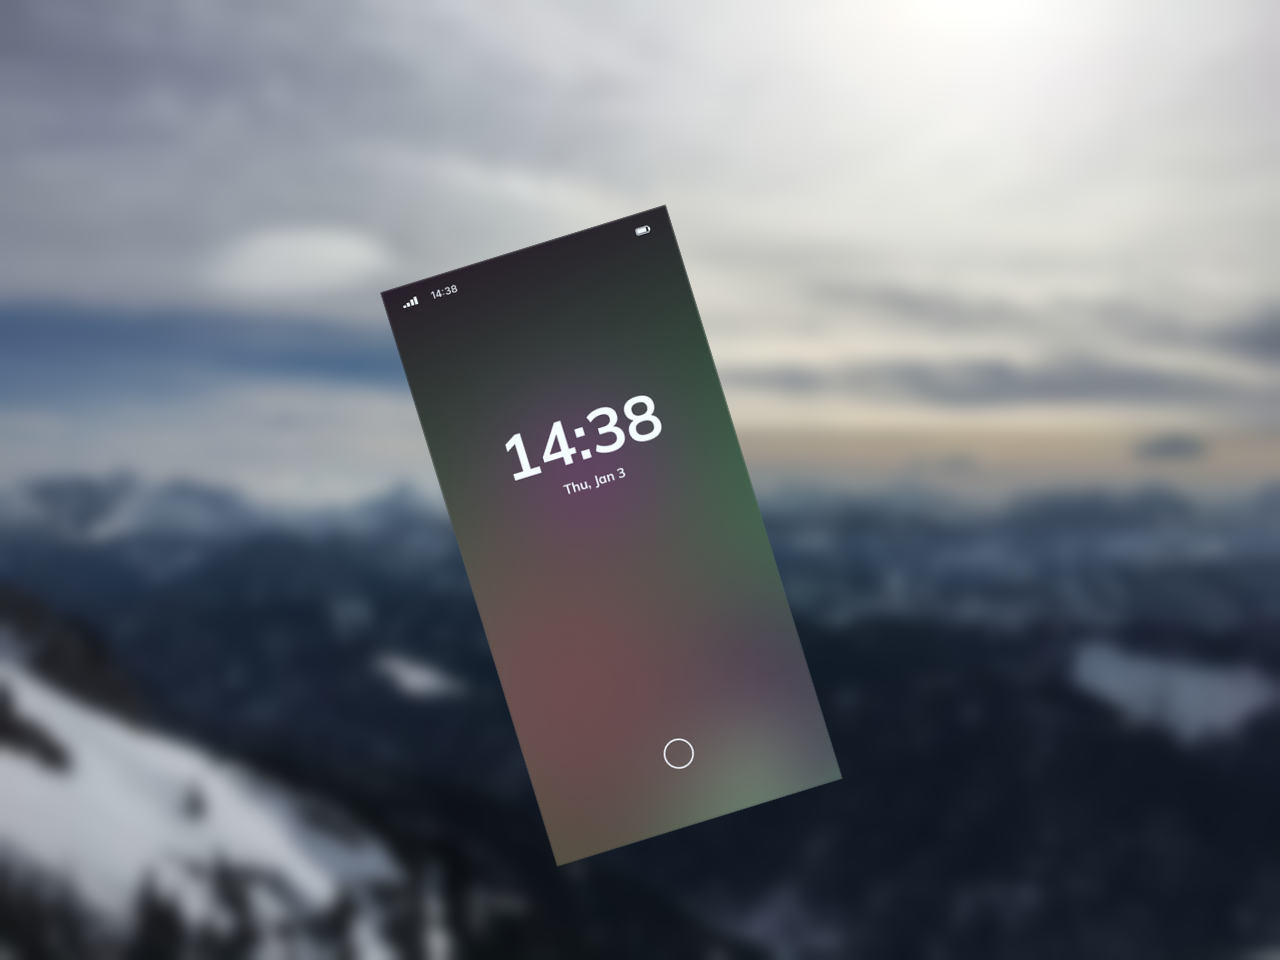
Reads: 14:38
